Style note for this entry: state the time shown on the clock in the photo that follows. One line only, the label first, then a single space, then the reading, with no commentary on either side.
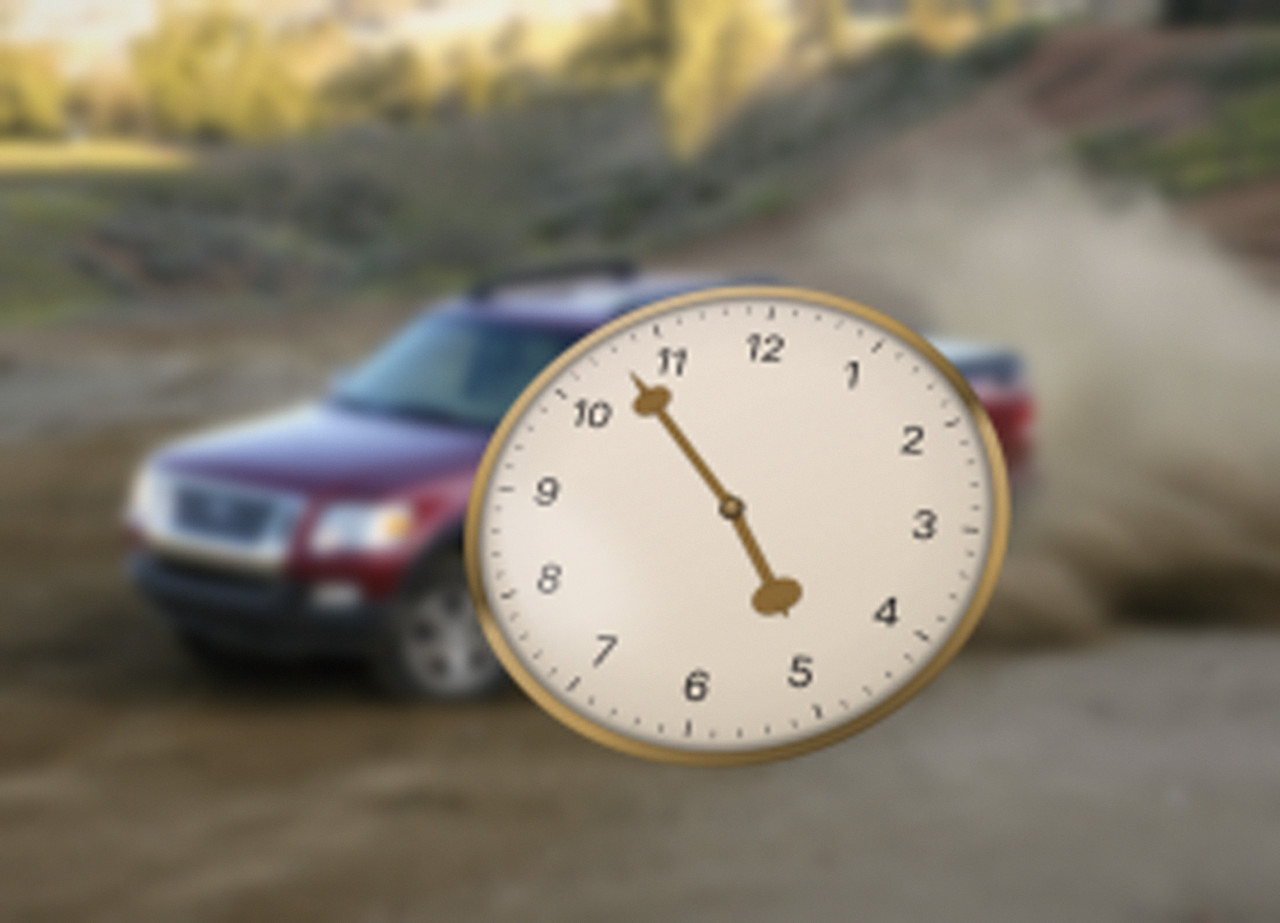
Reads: 4:53
